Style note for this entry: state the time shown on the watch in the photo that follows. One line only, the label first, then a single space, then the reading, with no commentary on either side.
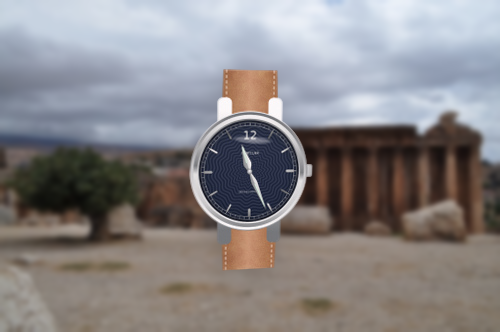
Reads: 11:26
